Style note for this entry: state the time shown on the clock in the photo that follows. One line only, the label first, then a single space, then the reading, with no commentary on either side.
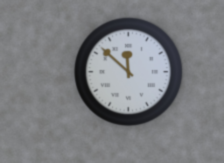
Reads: 11:52
